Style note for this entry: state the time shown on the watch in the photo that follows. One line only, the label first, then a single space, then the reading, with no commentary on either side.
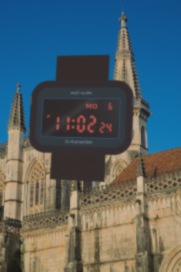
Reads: 11:02:24
